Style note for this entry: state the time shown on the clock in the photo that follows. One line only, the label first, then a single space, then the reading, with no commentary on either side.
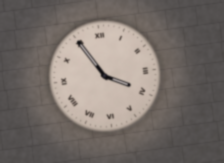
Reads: 3:55
